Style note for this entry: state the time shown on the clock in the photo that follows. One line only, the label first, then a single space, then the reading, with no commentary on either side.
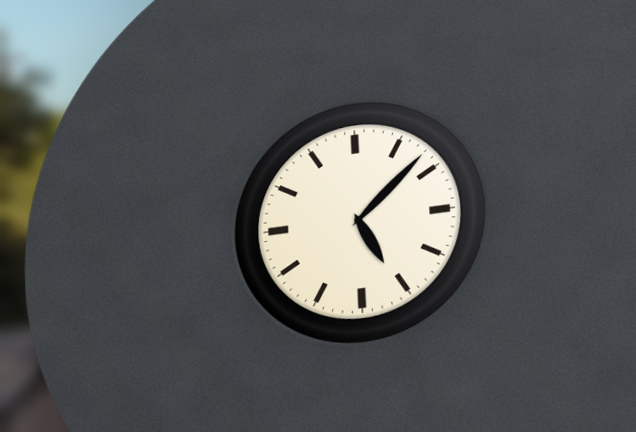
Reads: 5:08
